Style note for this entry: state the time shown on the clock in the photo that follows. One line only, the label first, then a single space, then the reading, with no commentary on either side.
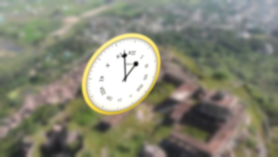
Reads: 12:57
